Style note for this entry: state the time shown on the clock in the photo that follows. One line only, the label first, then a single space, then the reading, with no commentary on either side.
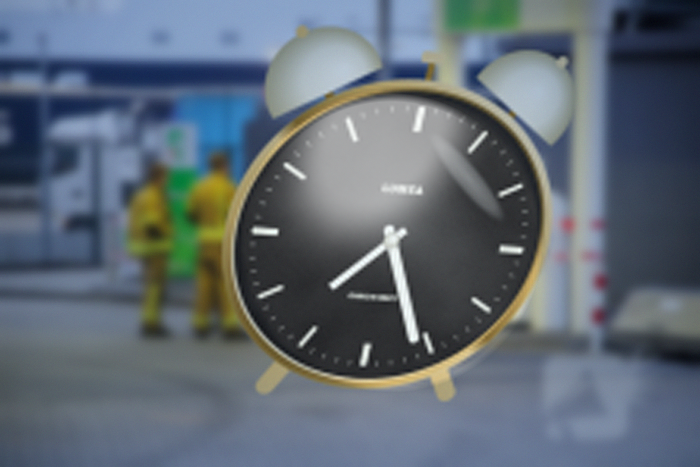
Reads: 7:26
